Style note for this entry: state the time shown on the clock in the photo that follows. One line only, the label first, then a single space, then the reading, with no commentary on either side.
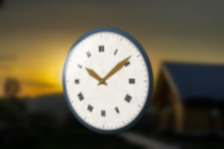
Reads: 10:09
